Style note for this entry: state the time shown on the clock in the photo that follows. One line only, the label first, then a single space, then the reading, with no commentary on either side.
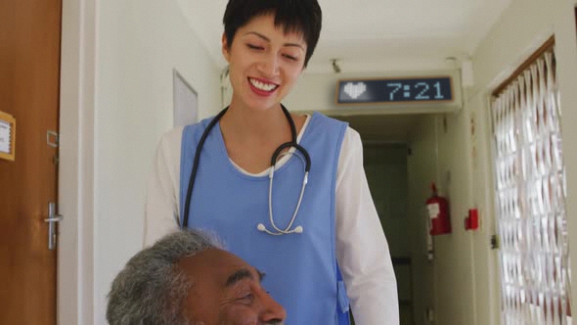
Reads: 7:21
